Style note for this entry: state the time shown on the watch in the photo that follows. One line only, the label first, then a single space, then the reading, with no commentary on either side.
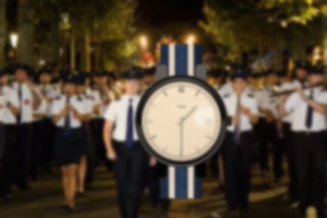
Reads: 1:30
